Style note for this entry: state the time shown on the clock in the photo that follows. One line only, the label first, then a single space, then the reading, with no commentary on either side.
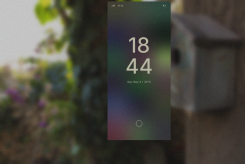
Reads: 18:44
